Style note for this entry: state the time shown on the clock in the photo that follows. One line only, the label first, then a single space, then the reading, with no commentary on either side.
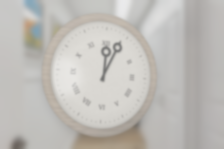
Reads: 12:04
